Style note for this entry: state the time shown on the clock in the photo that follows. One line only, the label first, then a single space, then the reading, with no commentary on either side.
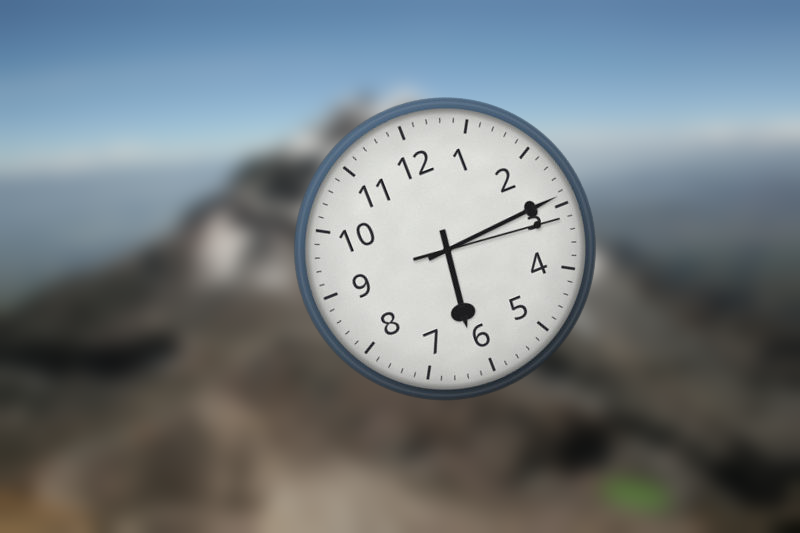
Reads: 6:14:16
